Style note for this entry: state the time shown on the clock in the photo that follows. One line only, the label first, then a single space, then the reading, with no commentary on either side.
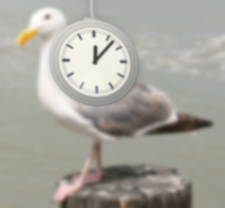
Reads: 12:07
